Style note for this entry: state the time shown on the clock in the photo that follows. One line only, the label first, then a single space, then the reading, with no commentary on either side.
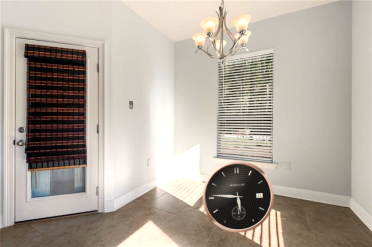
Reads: 5:46
